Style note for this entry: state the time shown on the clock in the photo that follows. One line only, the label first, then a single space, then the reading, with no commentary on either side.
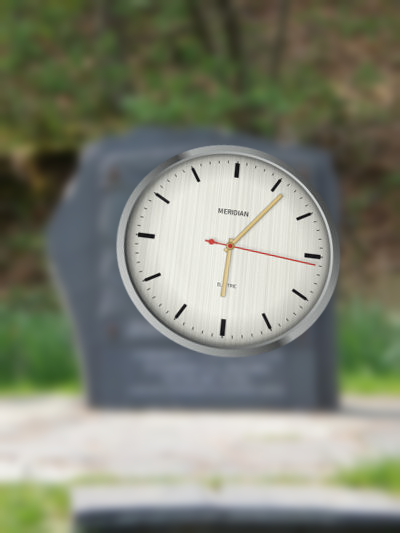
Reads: 6:06:16
